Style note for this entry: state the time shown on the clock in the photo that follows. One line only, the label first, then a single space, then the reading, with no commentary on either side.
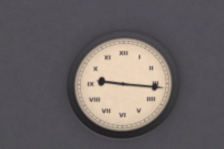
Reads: 9:16
